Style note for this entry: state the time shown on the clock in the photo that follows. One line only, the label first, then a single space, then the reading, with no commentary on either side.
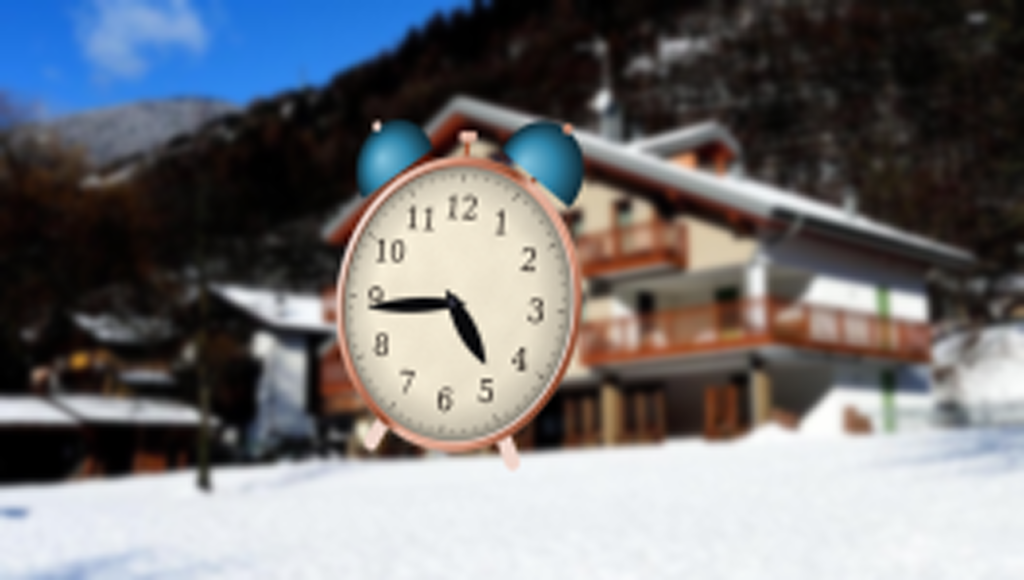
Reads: 4:44
